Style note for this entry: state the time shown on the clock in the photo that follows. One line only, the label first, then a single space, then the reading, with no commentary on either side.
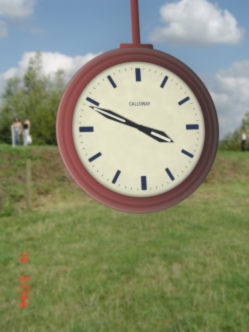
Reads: 3:49
